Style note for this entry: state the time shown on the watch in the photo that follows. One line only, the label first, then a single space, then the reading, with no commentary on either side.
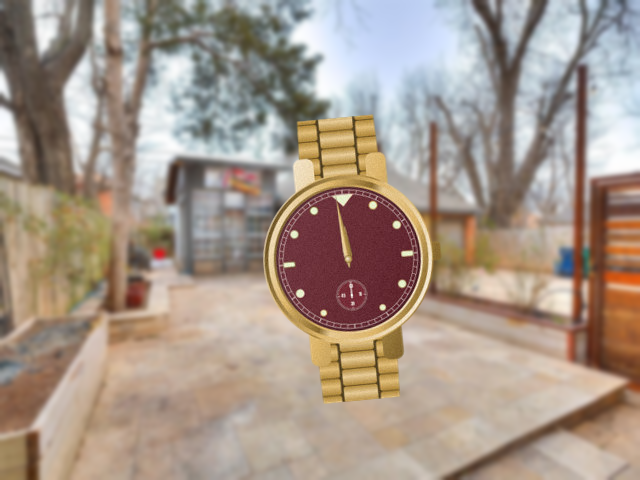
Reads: 11:59
